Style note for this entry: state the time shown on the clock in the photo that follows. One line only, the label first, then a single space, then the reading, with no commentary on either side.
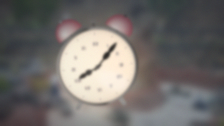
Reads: 8:07
